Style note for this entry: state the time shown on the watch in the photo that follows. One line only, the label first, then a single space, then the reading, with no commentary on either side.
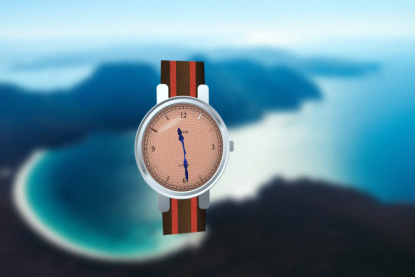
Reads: 11:29
